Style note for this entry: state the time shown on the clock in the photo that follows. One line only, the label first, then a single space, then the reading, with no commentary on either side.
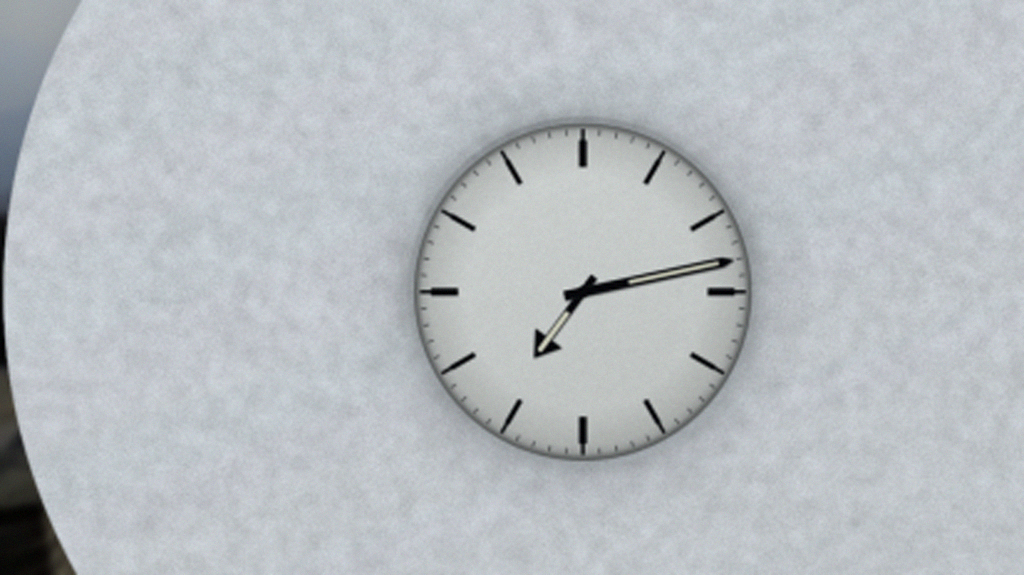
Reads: 7:13
